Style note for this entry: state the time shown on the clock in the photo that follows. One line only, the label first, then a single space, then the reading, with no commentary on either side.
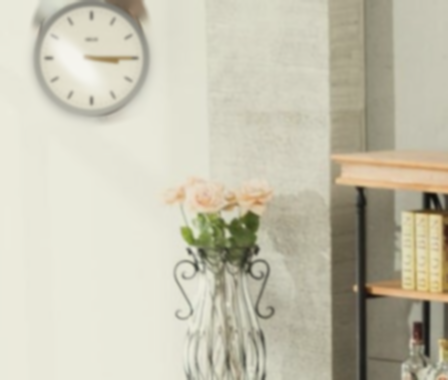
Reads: 3:15
